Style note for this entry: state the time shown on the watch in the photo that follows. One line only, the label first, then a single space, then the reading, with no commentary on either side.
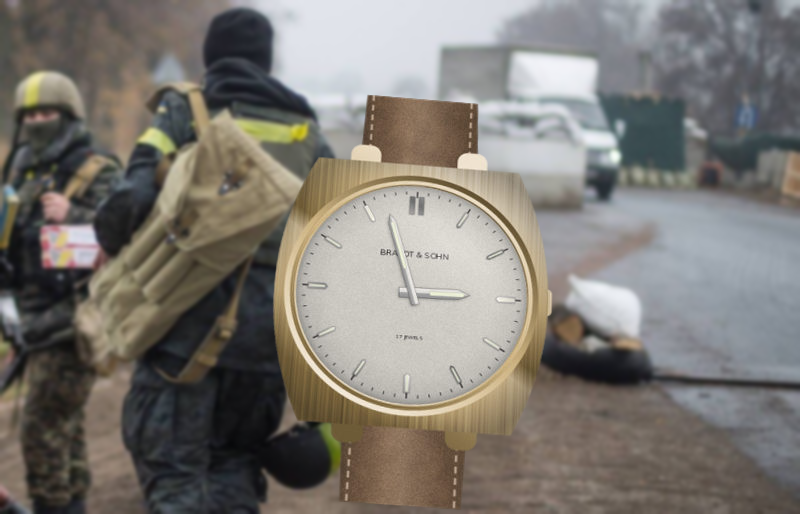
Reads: 2:57
